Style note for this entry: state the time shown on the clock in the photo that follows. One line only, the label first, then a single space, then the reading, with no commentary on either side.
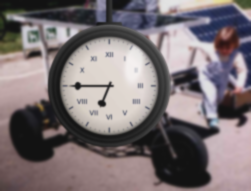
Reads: 6:45
